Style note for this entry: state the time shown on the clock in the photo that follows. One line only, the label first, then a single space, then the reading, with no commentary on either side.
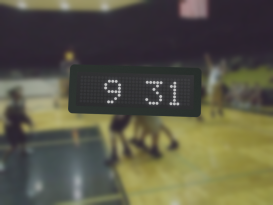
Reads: 9:31
